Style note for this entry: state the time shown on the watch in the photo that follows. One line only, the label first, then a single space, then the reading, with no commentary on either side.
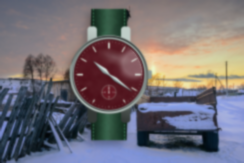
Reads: 10:21
